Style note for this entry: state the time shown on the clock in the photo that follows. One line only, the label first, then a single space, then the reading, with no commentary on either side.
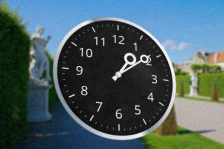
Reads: 1:09
